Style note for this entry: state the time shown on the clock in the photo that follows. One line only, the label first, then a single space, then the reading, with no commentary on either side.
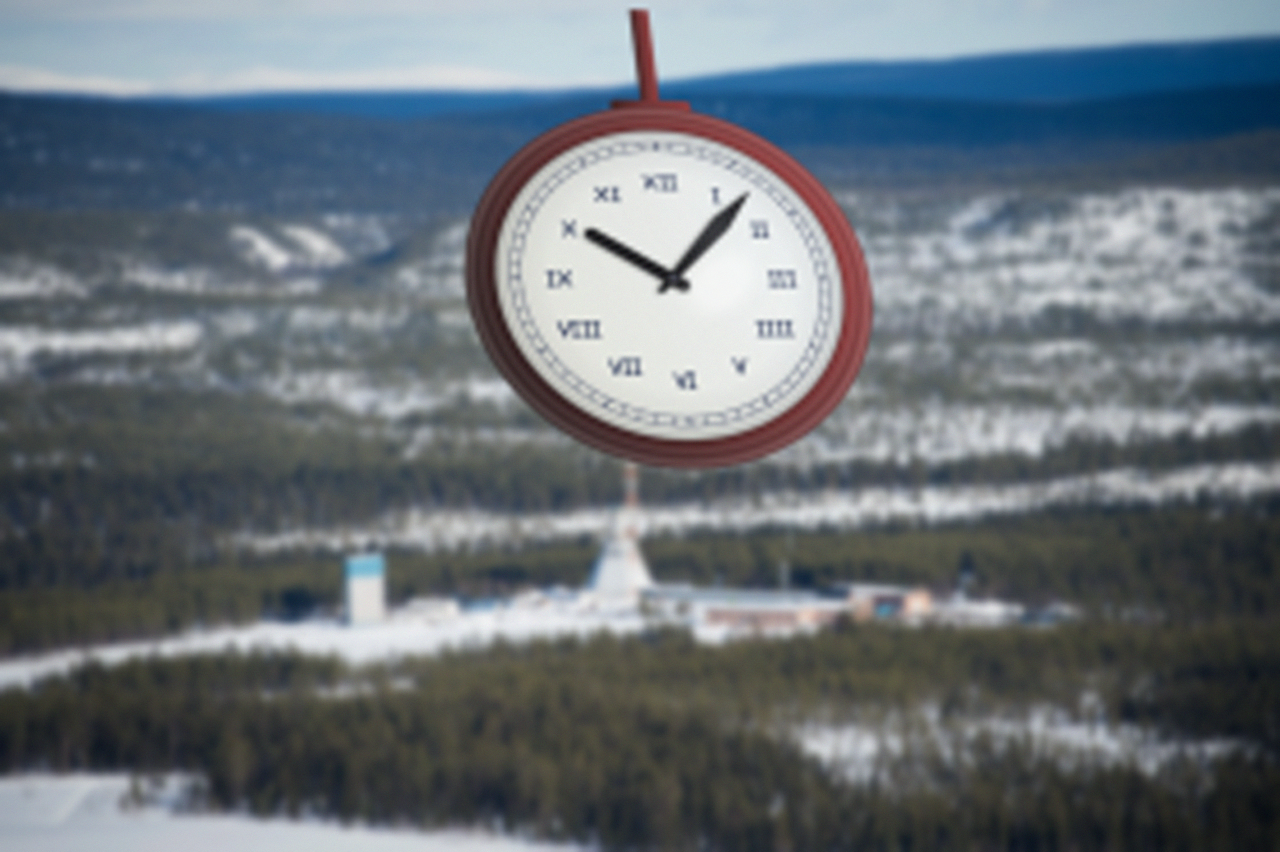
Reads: 10:07
